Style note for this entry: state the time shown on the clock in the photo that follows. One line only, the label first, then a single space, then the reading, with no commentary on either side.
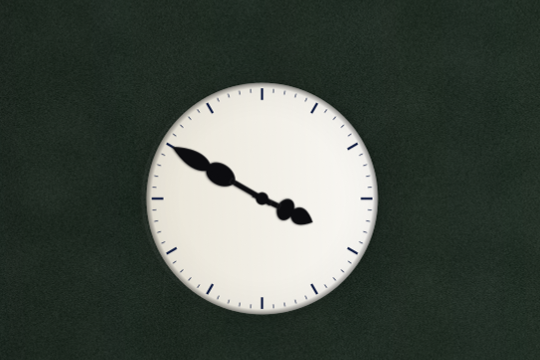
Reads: 3:50
